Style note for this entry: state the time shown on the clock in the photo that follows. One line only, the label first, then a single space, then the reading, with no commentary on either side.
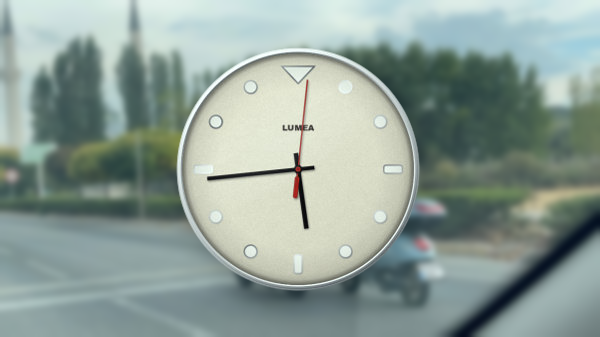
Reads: 5:44:01
